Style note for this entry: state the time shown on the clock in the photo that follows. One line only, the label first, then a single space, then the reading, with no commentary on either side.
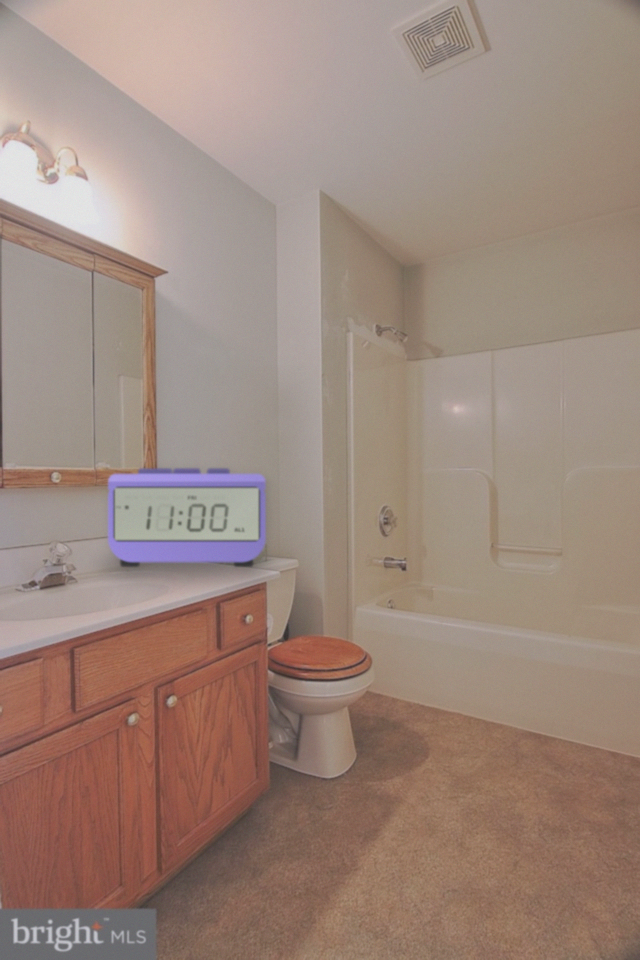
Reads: 11:00
